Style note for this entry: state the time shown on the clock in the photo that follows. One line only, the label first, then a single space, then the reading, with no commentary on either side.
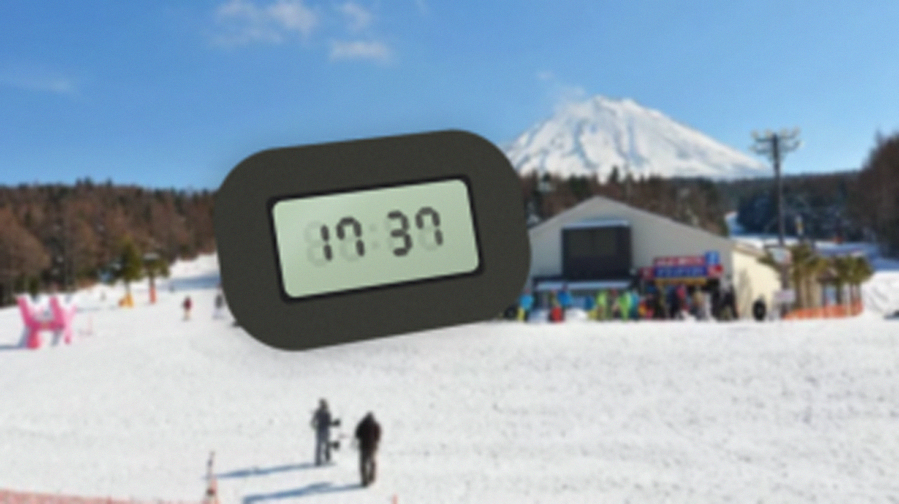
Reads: 17:37
